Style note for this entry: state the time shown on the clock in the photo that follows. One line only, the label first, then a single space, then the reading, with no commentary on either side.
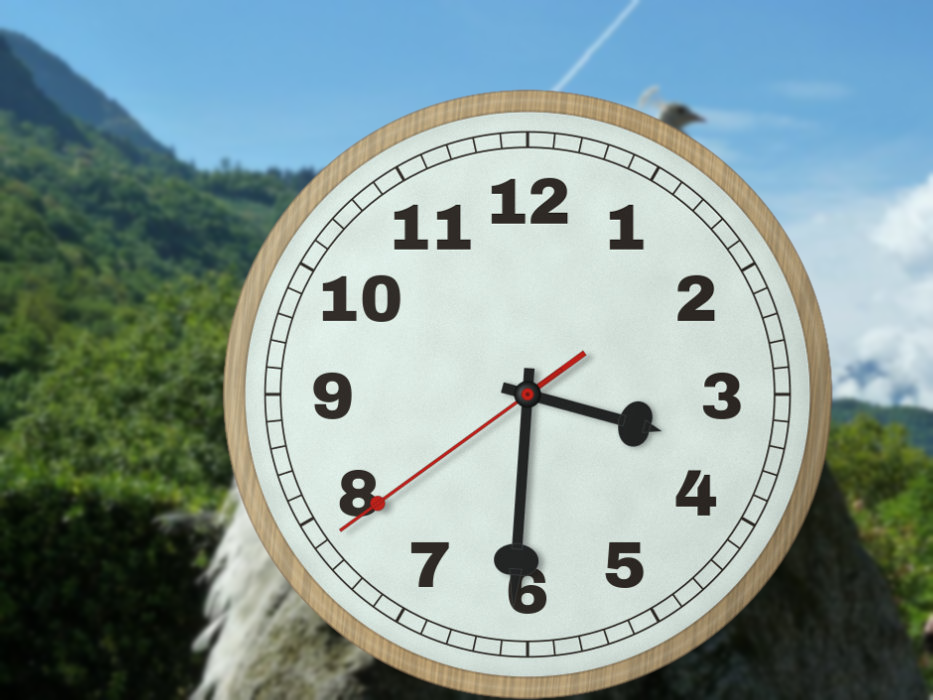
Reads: 3:30:39
